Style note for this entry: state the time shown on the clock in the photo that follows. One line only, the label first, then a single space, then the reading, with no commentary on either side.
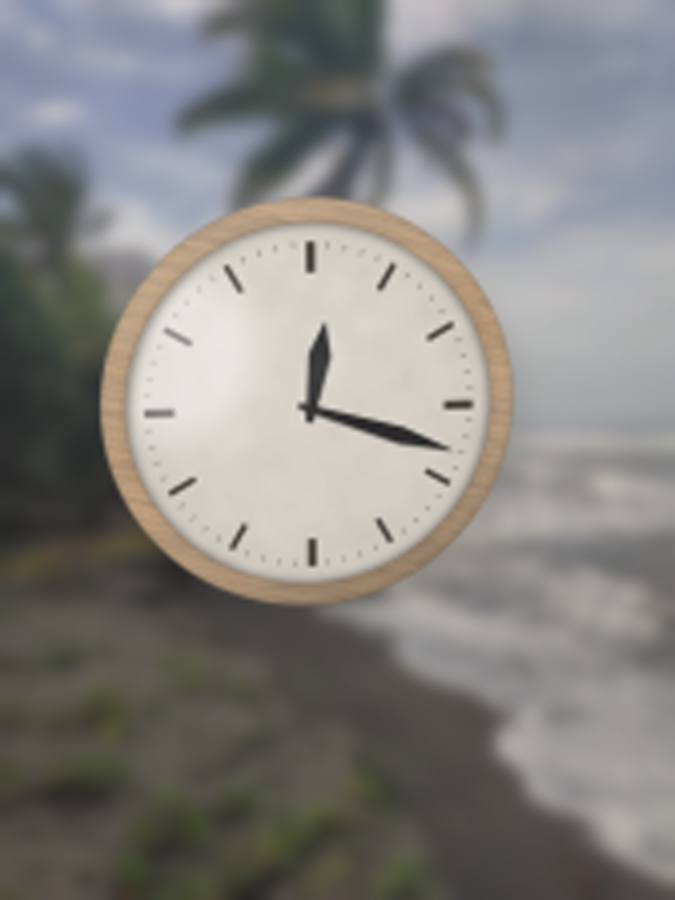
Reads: 12:18
